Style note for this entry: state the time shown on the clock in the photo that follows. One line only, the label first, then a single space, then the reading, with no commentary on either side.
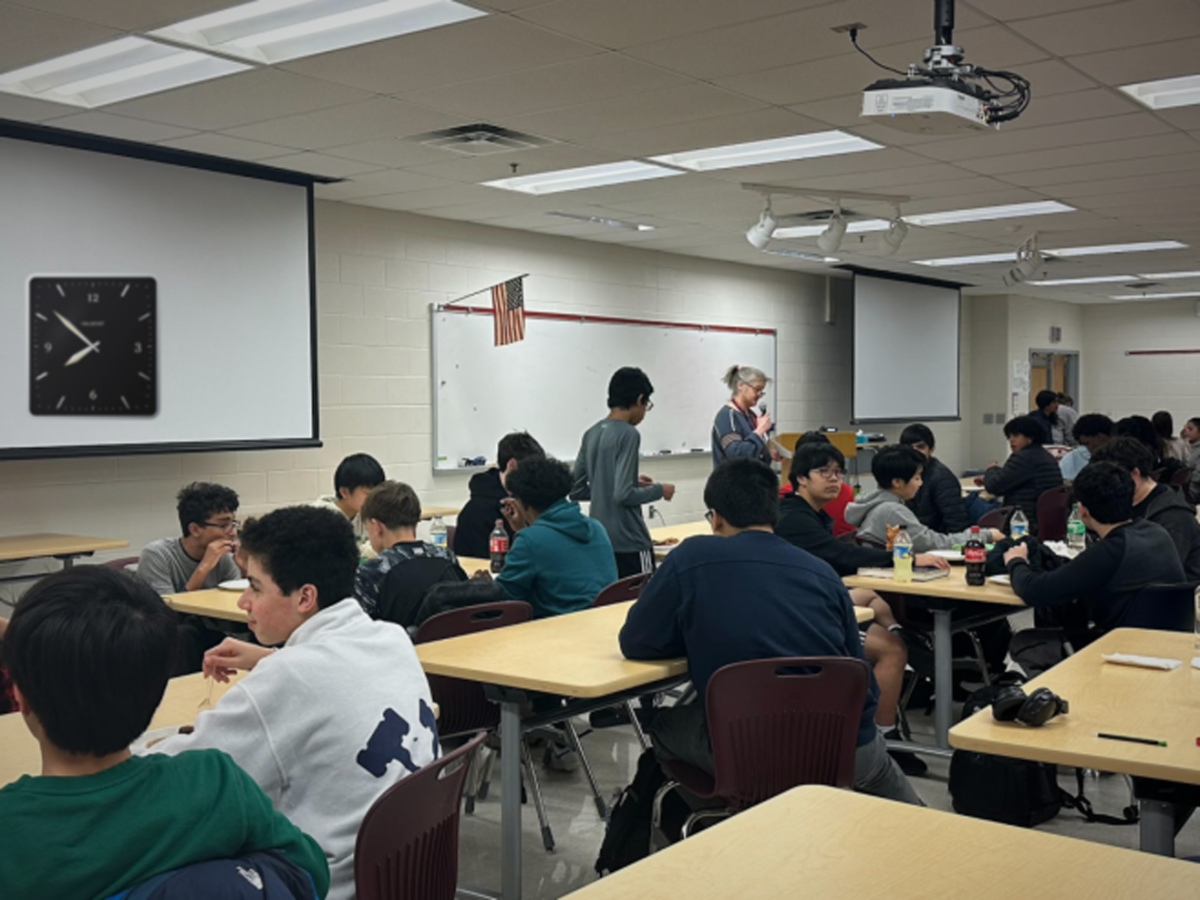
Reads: 7:52
